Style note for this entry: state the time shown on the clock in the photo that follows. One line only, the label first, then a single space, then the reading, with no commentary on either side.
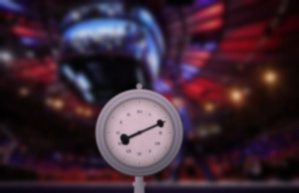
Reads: 8:11
